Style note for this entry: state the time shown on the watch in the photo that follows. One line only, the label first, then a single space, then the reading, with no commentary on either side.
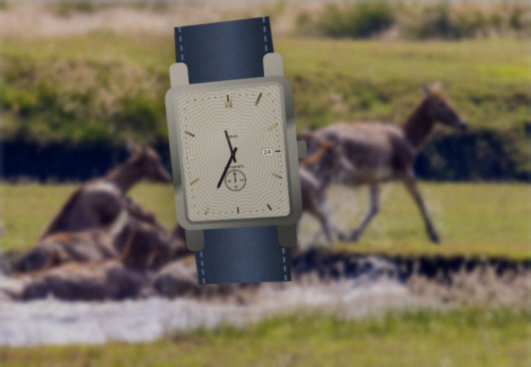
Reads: 11:35
